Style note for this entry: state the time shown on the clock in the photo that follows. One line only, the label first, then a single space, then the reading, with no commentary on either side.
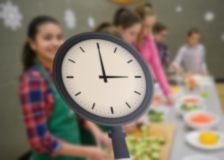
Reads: 3:00
